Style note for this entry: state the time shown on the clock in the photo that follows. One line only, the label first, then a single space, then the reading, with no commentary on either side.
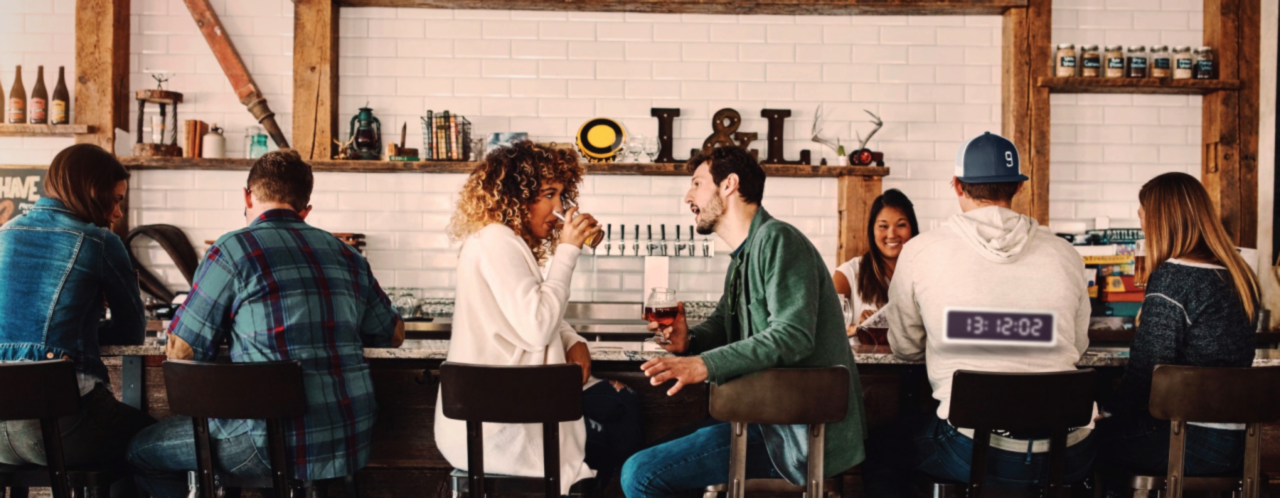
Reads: 13:12:02
